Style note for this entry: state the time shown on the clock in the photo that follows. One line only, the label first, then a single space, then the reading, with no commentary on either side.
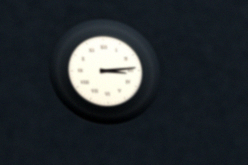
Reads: 3:14
